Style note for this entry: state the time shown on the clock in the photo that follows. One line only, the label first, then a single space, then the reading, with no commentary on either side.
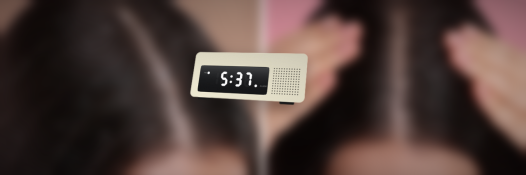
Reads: 5:37
